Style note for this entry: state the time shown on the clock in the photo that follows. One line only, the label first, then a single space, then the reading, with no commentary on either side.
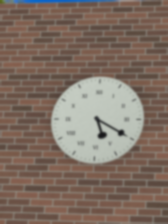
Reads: 5:20
